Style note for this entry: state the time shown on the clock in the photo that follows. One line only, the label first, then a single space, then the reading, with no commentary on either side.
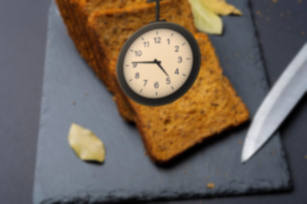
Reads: 4:46
